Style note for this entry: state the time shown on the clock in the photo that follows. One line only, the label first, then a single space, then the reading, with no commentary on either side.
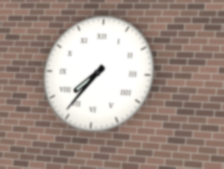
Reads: 7:36
